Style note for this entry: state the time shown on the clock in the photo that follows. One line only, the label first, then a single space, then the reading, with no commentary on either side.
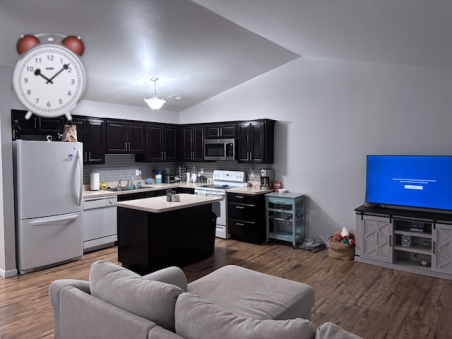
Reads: 10:08
